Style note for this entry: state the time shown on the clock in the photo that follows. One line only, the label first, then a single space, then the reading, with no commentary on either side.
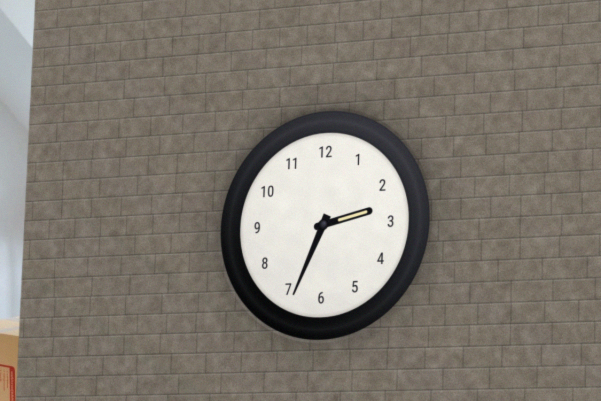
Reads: 2:34
